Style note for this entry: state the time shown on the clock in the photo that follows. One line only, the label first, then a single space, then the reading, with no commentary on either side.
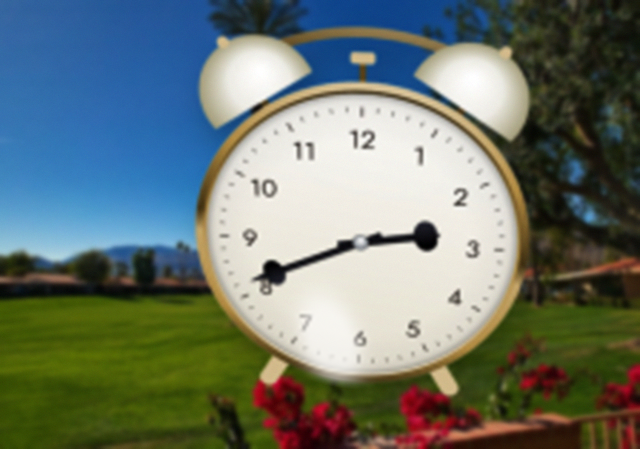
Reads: 2:41
